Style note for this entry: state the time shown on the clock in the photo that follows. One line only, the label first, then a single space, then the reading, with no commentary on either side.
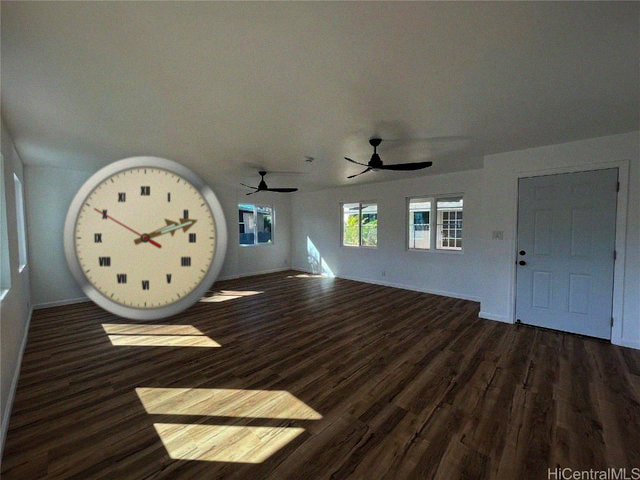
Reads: 2:11:50
